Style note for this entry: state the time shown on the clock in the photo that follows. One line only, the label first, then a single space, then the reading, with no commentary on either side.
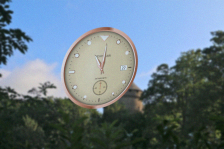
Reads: 11:01
